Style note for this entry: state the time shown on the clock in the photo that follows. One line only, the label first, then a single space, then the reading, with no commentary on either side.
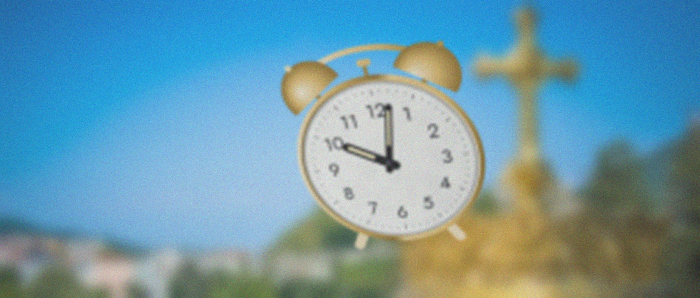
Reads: 10:02
